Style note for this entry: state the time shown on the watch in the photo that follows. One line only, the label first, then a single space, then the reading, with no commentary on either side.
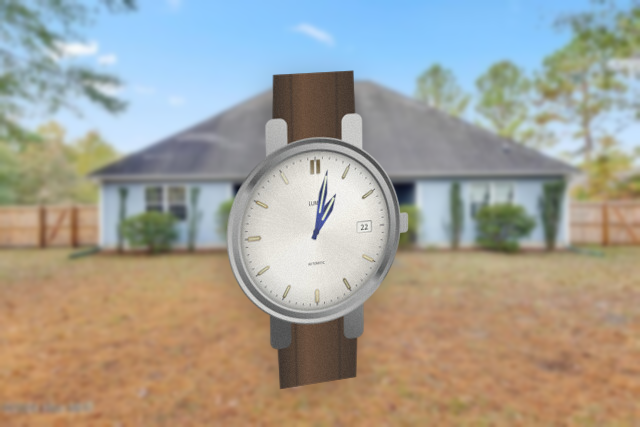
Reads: 1:02
